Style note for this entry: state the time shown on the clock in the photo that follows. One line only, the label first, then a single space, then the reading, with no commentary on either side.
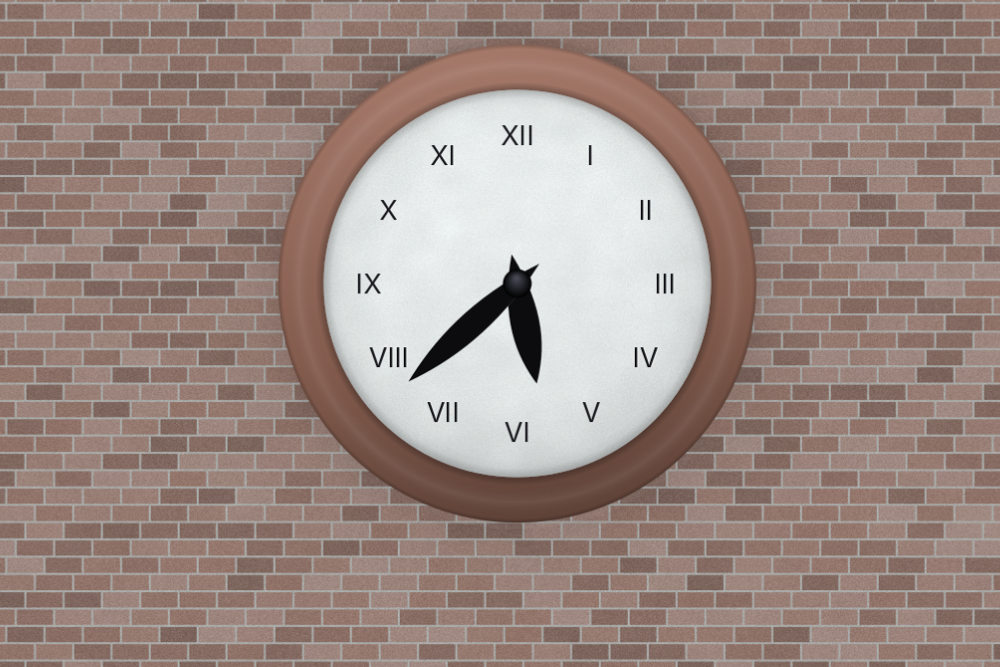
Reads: 5:38
